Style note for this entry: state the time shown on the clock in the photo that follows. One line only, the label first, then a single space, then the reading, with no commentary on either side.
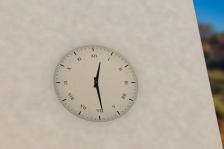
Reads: 12:29
